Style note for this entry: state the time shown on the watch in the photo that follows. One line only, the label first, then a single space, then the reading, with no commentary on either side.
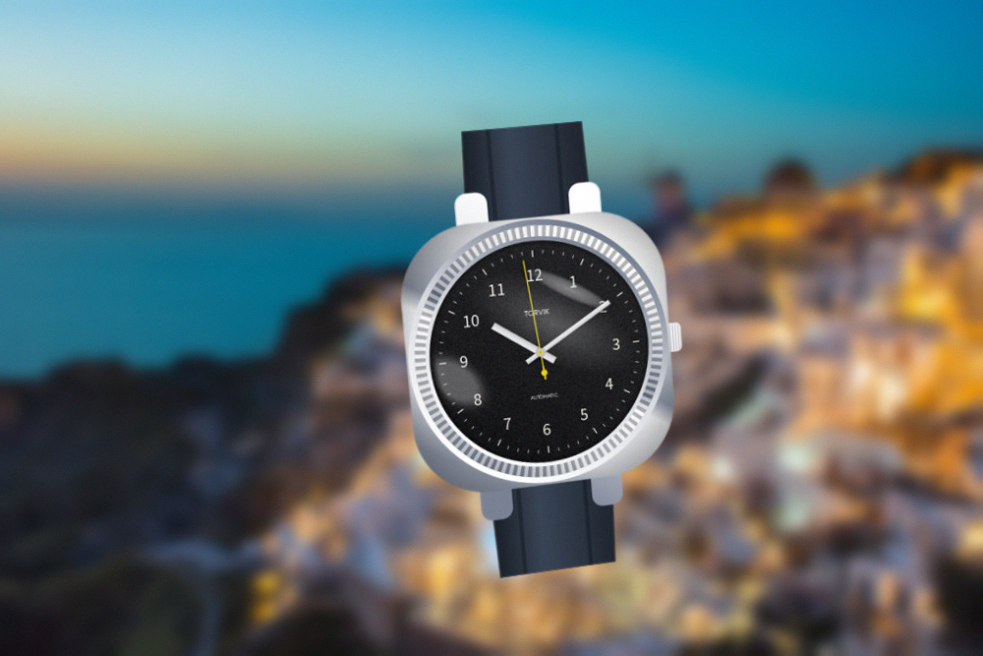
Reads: 10:09:59
